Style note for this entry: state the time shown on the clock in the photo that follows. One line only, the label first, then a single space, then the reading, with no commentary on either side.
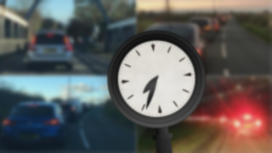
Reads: 7:34
